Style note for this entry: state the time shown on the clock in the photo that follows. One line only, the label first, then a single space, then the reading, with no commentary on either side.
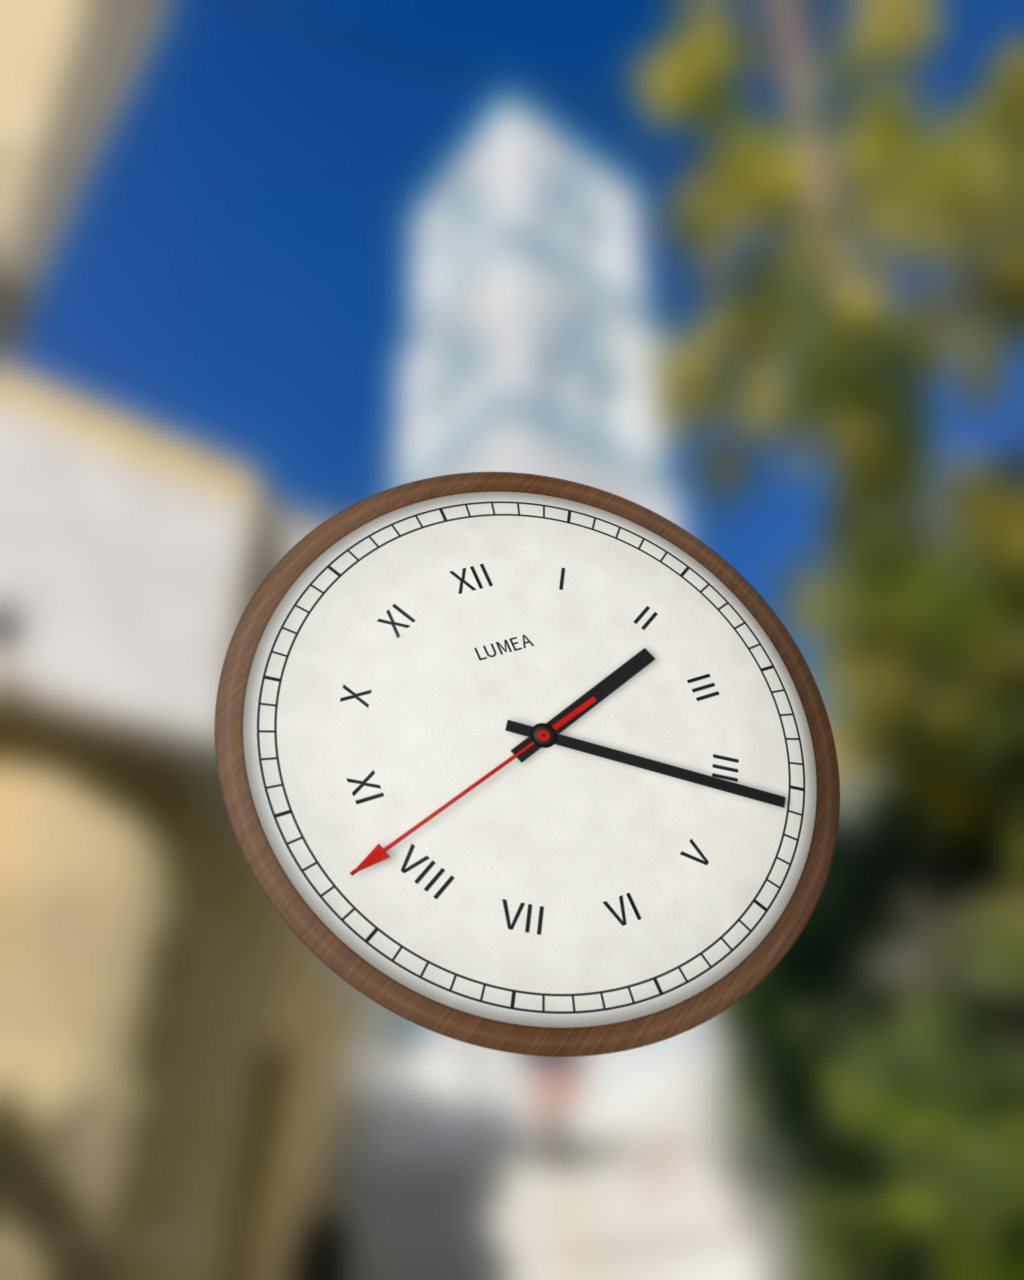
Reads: 2:20:42
